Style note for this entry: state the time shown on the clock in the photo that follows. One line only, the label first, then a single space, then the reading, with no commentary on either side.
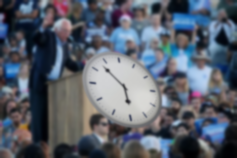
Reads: 5:53
